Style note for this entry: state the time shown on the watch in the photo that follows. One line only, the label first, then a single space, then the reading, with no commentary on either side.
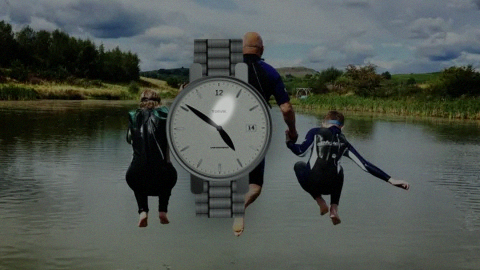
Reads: 4:51
